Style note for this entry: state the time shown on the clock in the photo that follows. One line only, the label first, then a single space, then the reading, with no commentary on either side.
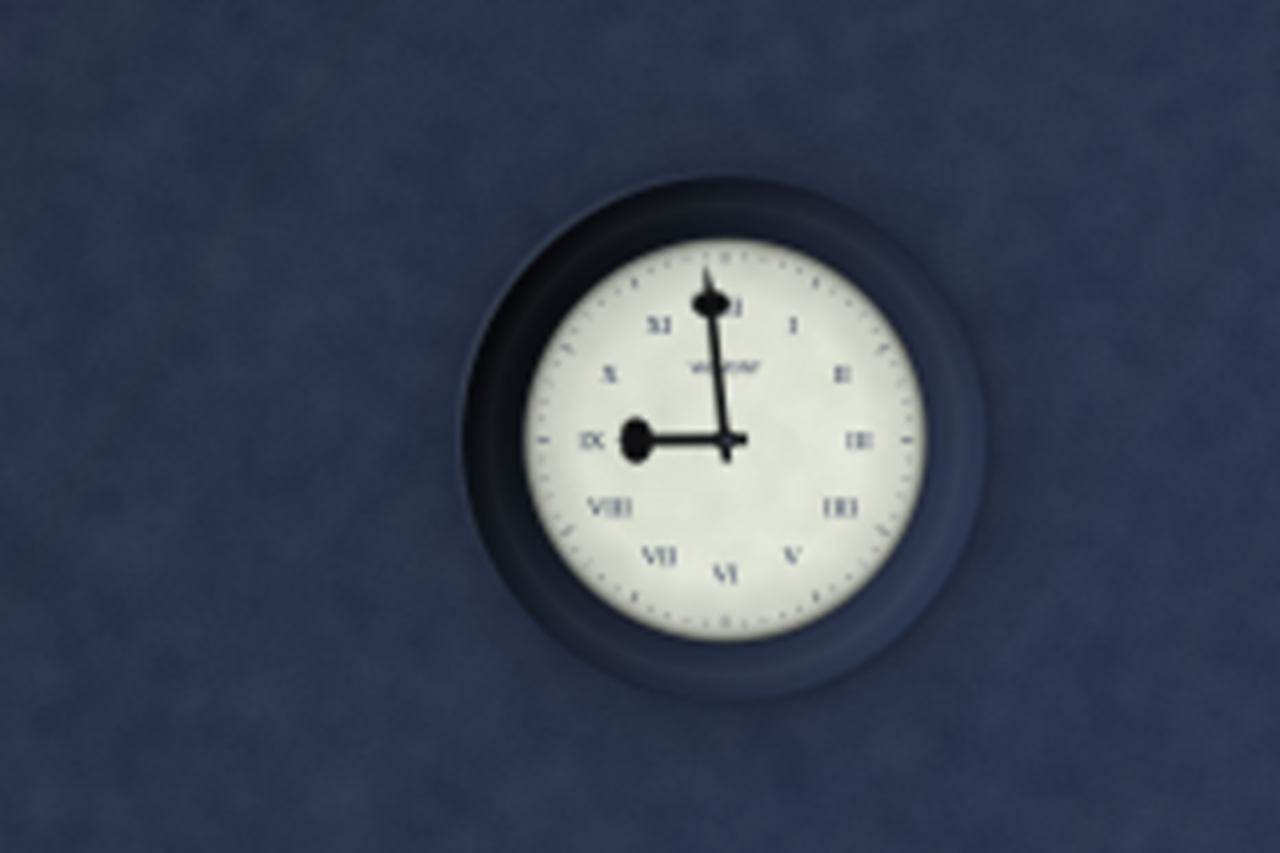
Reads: 8:59
